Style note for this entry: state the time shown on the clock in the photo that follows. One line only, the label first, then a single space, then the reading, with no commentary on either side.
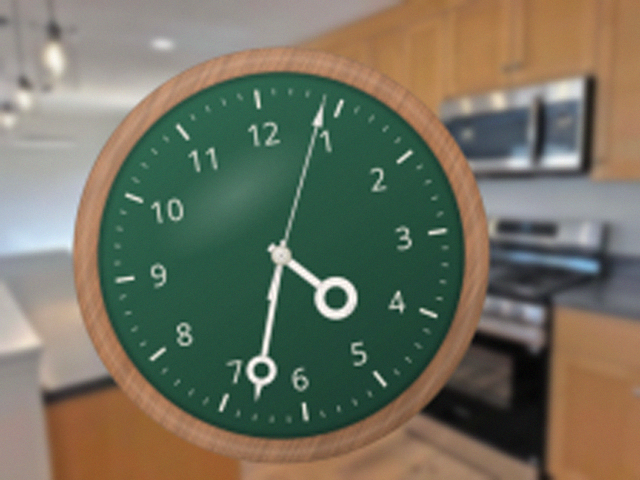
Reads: 4:33:04
